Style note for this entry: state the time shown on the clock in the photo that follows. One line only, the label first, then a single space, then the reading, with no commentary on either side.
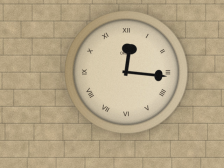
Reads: 12:16
